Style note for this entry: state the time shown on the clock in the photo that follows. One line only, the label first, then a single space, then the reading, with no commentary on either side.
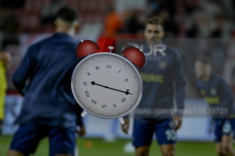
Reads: 9:16
